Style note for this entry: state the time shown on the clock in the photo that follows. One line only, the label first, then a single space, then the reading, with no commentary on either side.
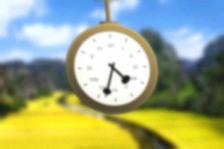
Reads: 4:33
